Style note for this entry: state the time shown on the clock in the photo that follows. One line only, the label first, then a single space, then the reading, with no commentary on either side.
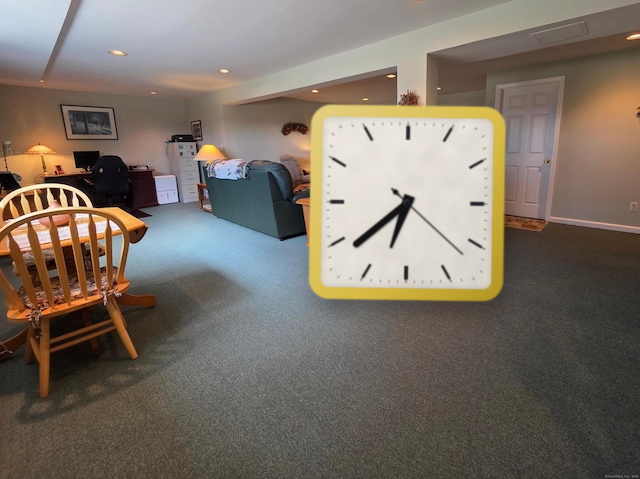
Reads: 6:38:22
